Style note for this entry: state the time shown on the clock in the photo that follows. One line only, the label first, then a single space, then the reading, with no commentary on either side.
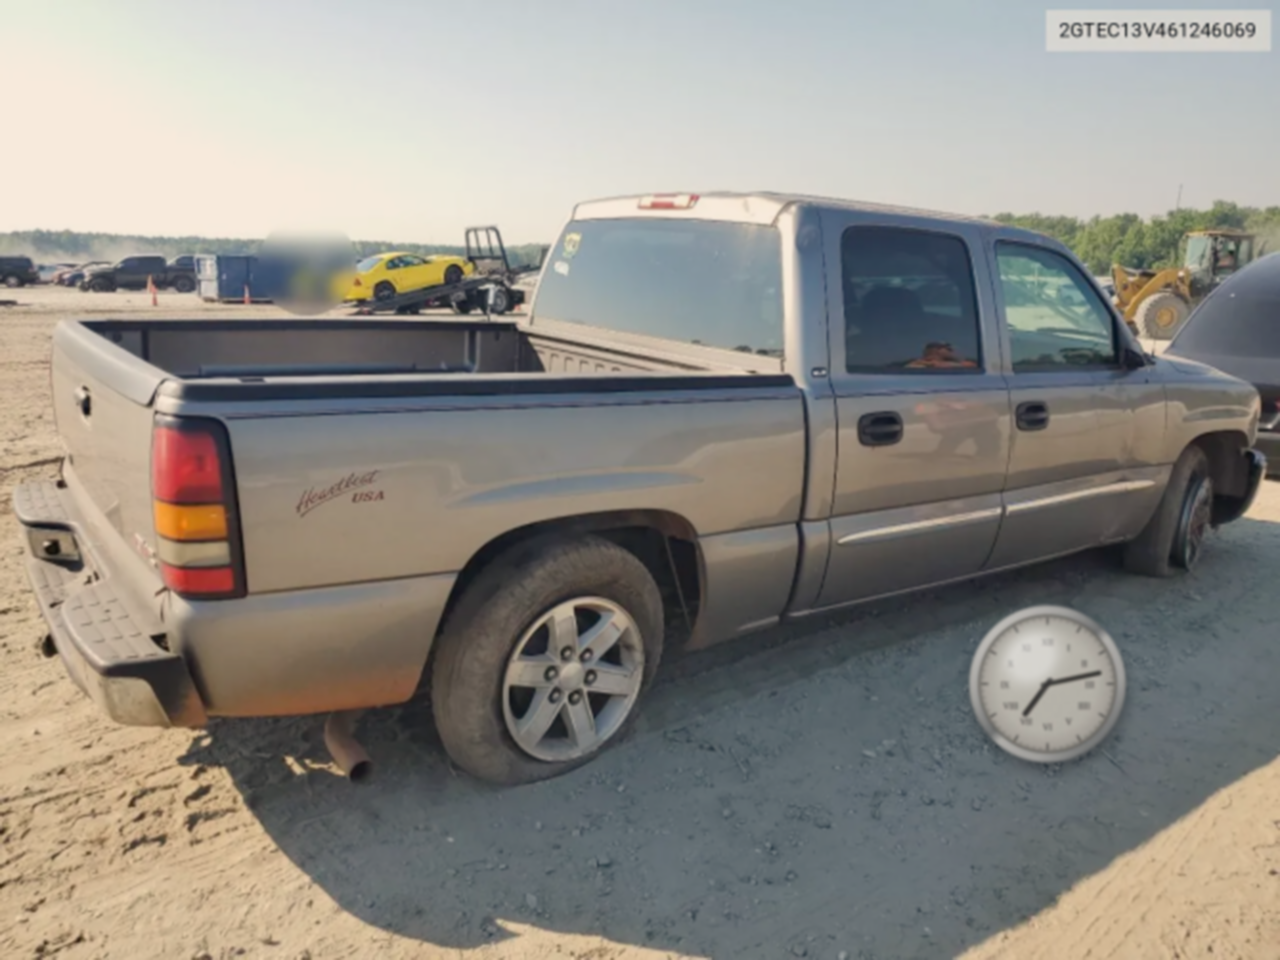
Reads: 7:13
